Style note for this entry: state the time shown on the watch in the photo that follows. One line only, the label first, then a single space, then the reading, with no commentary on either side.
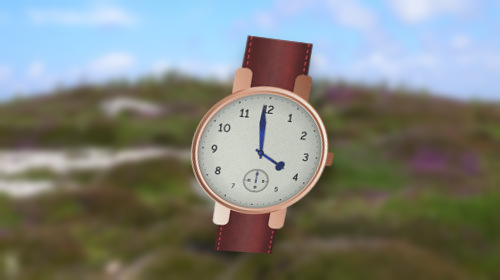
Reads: 3:59
